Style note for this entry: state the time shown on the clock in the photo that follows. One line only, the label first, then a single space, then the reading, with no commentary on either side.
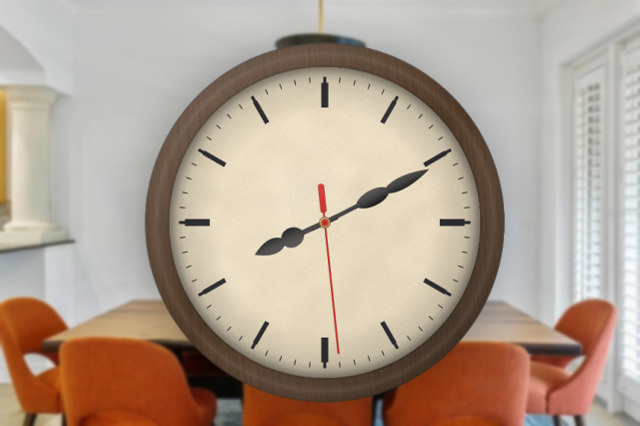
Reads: 8:10:29
